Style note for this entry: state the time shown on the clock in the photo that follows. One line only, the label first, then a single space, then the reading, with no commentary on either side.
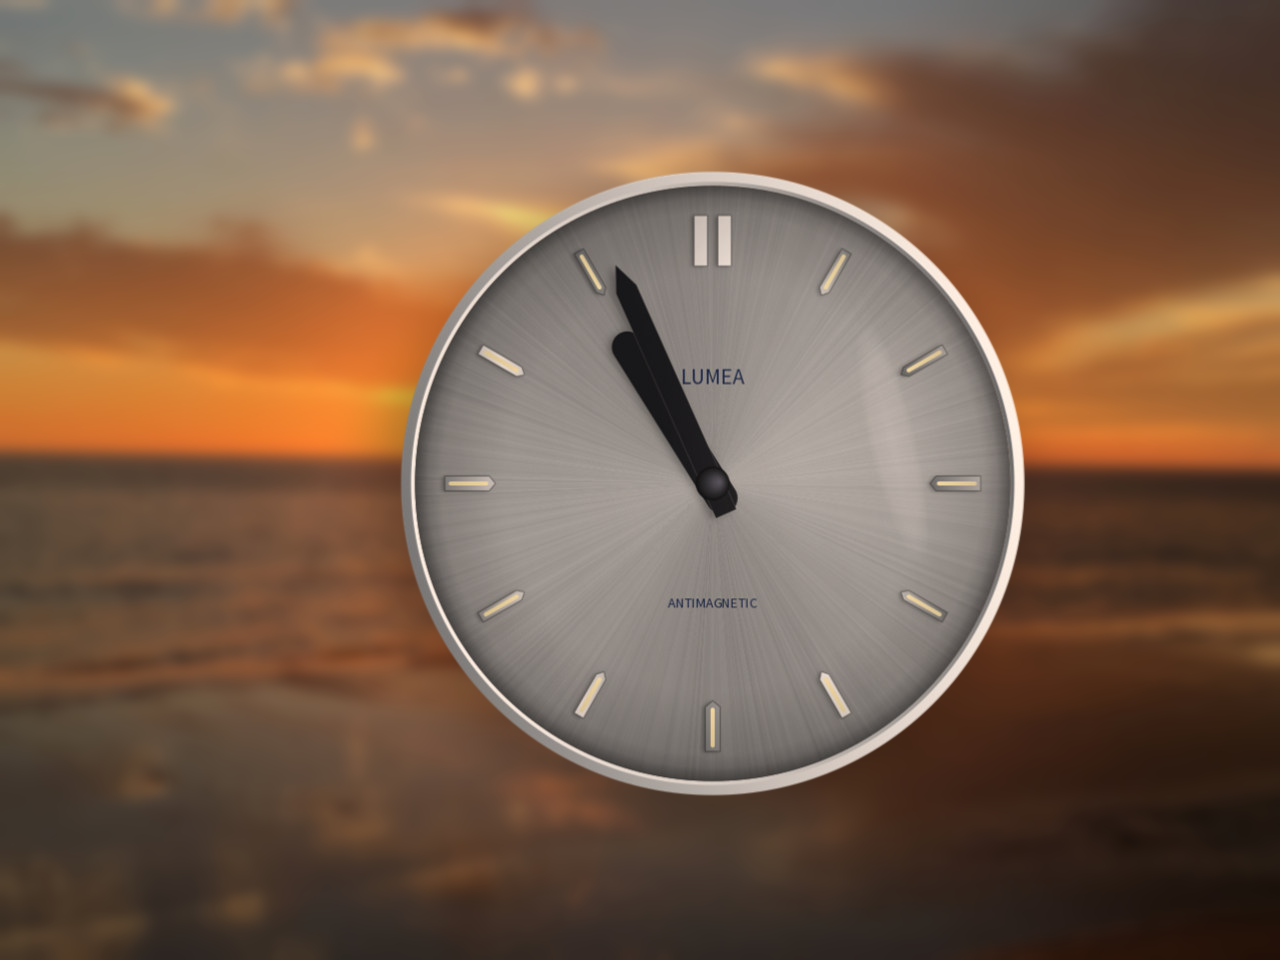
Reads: 10:56
